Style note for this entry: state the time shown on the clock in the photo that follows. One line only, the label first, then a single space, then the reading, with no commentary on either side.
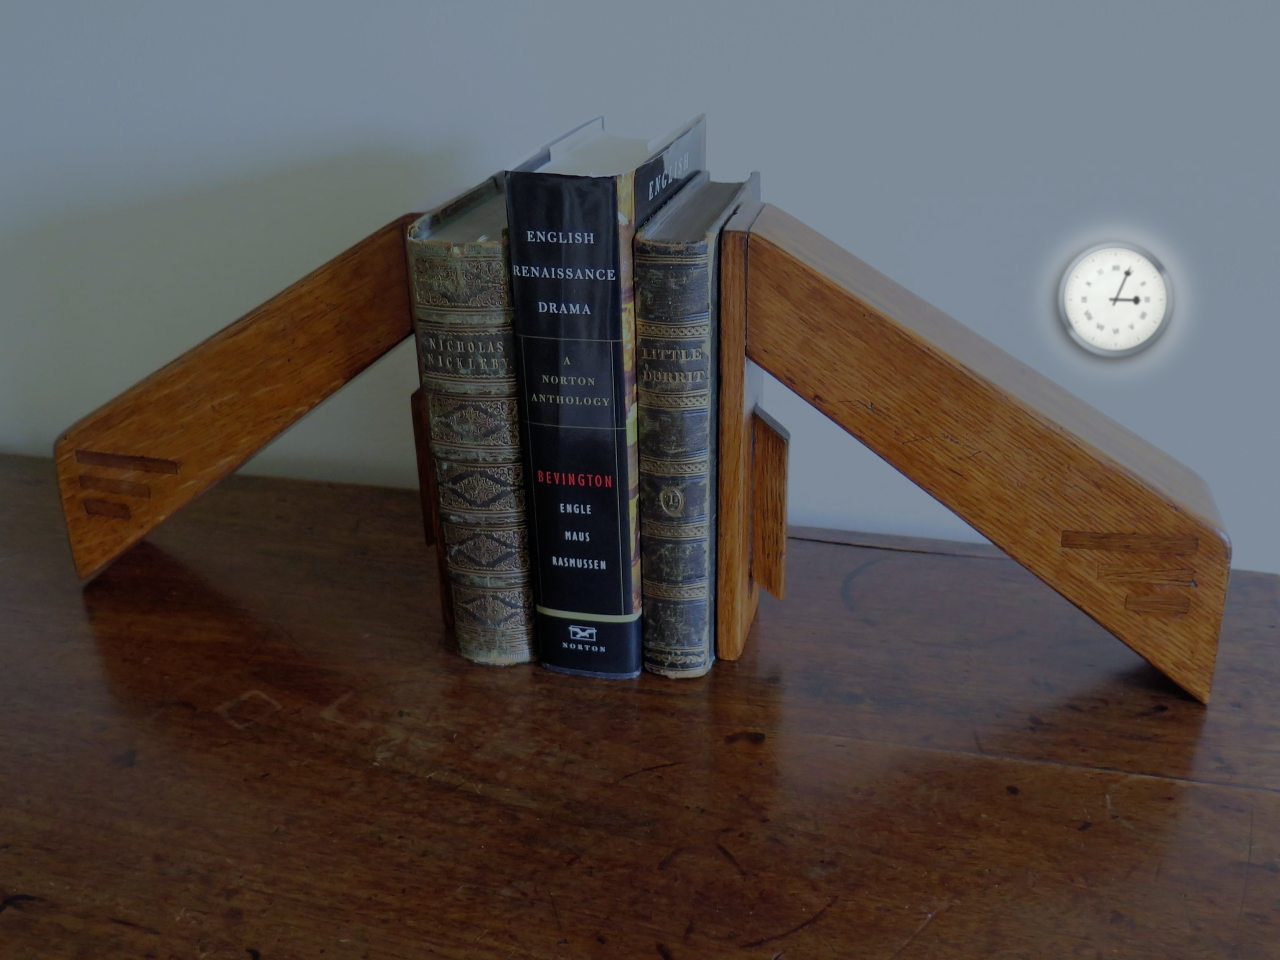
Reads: 3:04
